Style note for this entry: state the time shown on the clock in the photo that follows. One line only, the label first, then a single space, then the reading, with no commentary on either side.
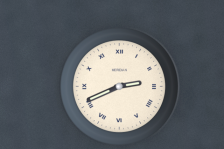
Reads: 2:41
